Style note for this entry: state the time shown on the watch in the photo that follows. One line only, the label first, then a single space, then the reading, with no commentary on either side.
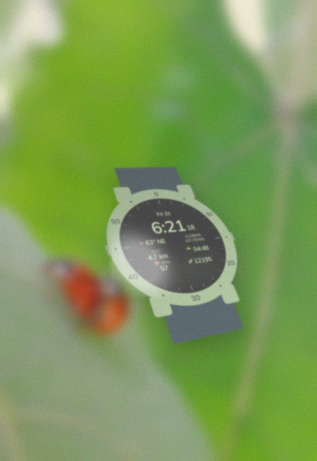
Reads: 6:21
